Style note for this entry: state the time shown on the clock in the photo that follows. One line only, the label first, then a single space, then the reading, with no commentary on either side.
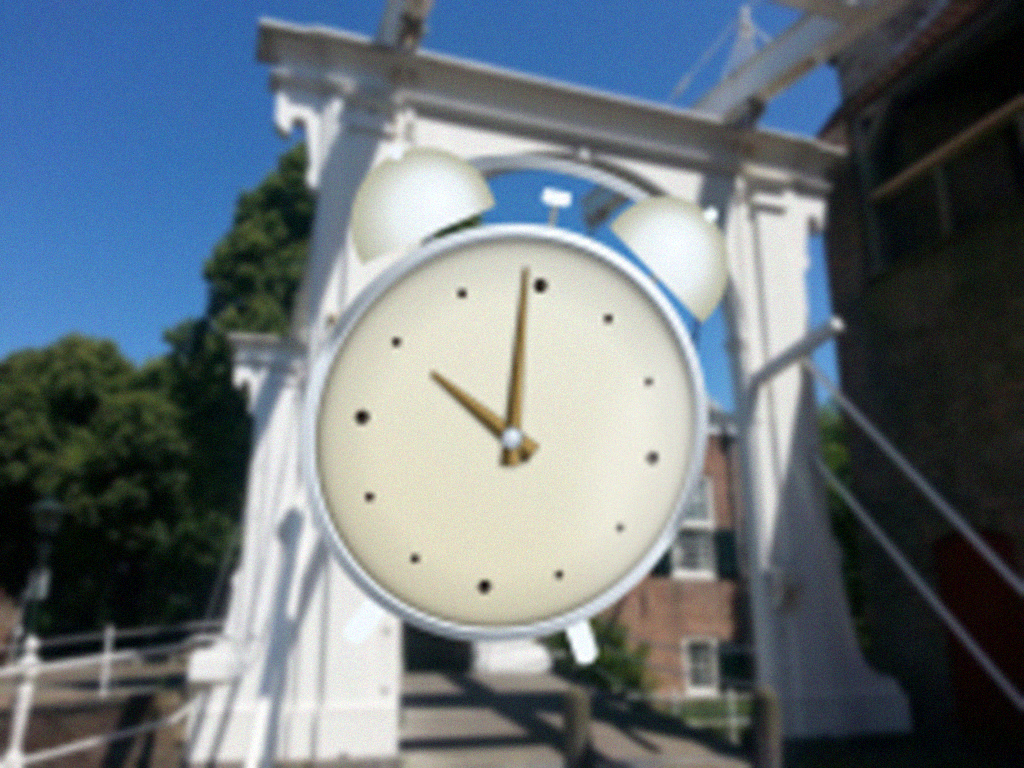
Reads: 9:59
